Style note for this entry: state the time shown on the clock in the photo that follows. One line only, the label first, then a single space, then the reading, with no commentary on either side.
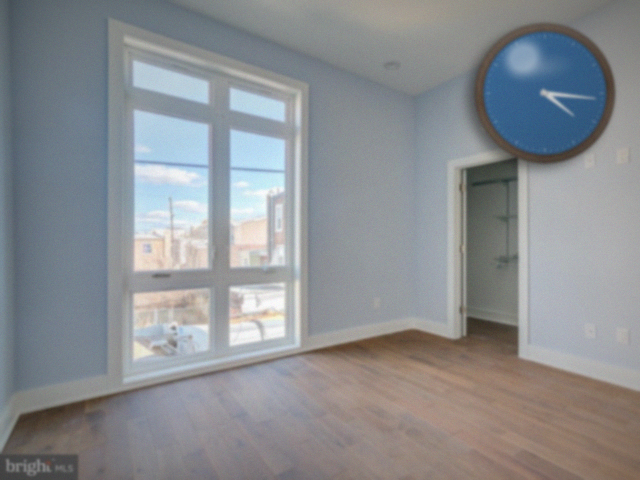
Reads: 4:16
